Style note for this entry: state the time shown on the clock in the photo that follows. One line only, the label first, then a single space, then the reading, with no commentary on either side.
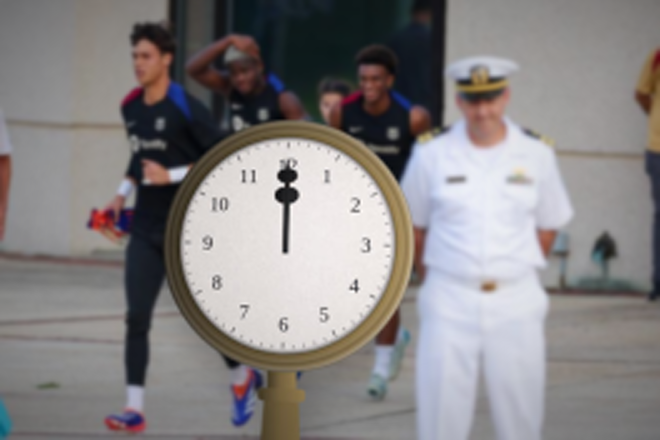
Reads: 12:00
